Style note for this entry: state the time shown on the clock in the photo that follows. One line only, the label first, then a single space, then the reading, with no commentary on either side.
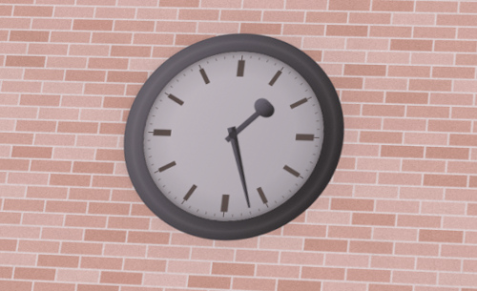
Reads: 1:27
